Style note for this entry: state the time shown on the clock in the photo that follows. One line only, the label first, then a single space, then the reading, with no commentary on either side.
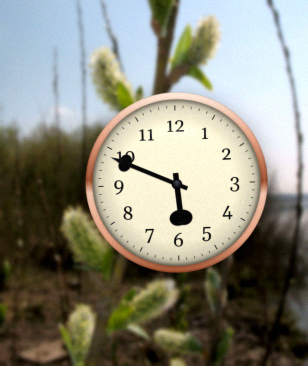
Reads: 5:49
